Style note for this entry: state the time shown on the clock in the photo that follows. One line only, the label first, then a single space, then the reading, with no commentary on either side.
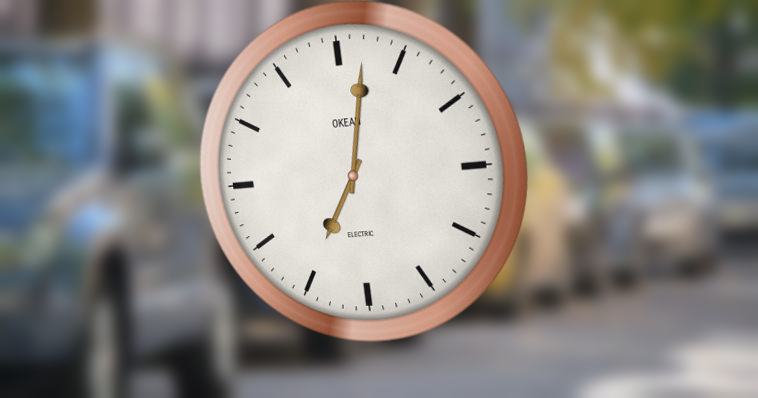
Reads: 7:02
